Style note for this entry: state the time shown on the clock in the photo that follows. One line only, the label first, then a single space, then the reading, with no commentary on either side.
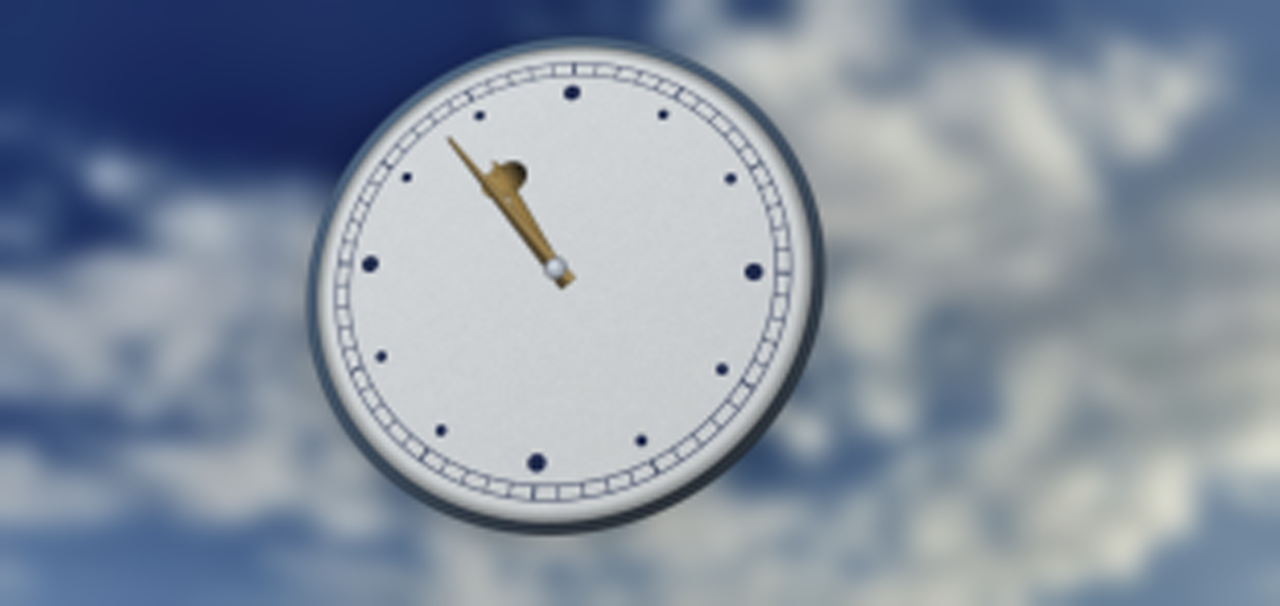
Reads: 10:53
